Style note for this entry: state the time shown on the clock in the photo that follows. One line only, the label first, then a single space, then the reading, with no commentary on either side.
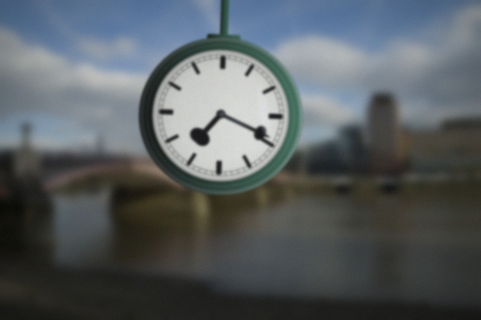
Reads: 7:19
